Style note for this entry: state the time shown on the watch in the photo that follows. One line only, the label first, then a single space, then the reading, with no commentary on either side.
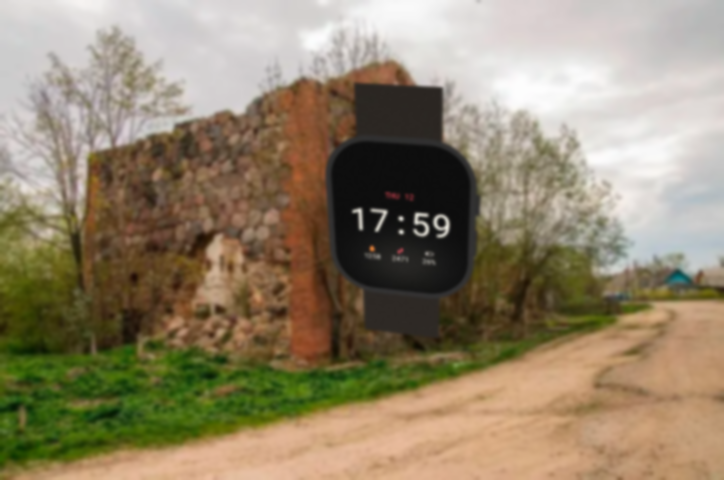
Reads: 17:59
